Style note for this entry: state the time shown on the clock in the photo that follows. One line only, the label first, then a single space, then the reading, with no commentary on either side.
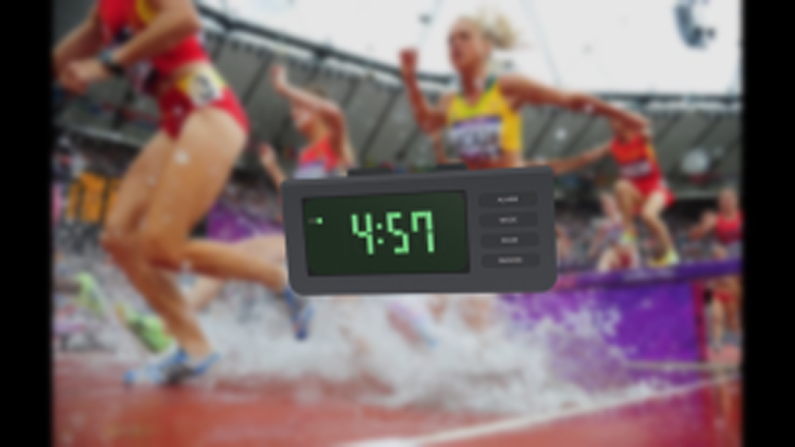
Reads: 4:57
